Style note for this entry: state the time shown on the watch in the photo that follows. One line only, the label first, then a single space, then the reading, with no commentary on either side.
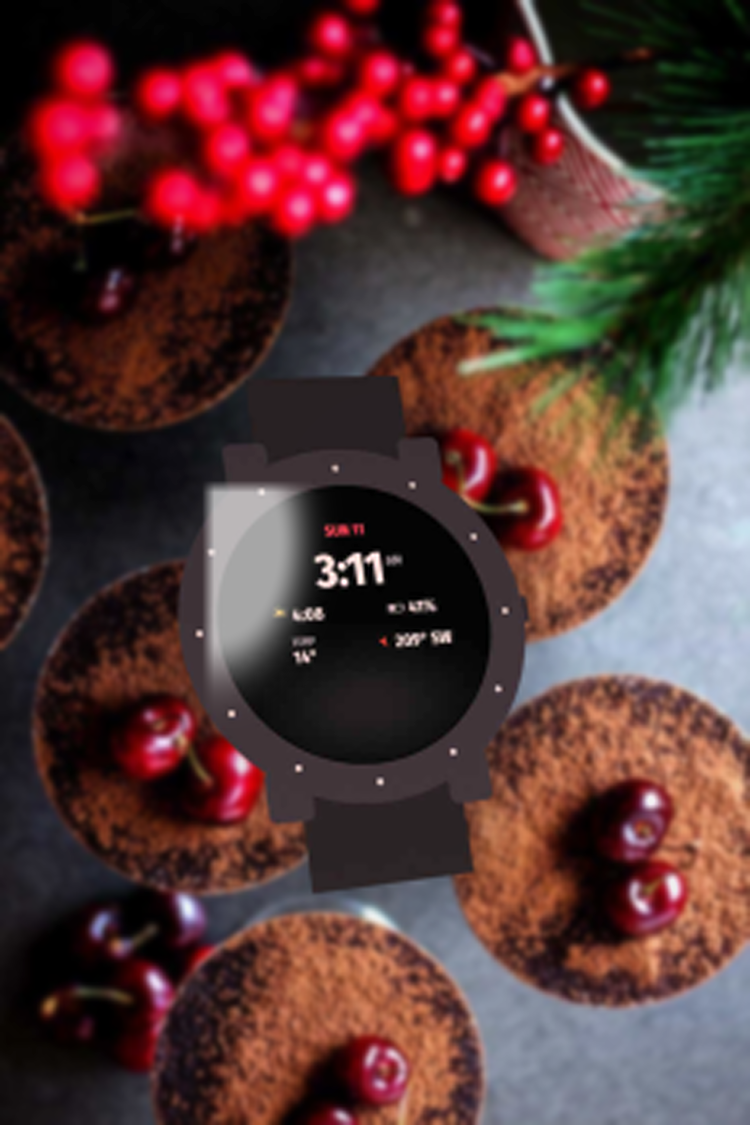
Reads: 3:11
